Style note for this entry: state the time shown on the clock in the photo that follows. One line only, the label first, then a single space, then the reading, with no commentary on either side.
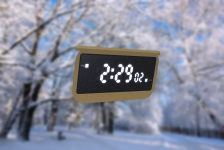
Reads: 2:29:02
